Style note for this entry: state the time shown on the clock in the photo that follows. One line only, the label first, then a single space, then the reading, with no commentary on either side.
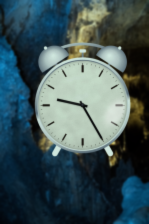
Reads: 9:25
